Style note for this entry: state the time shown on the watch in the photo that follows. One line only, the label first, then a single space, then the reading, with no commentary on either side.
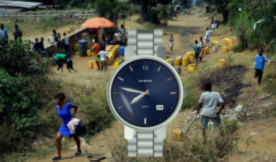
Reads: 7:47
